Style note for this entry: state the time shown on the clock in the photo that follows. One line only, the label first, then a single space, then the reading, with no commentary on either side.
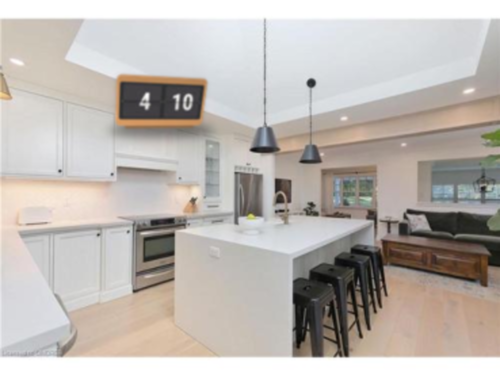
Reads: 4:10
